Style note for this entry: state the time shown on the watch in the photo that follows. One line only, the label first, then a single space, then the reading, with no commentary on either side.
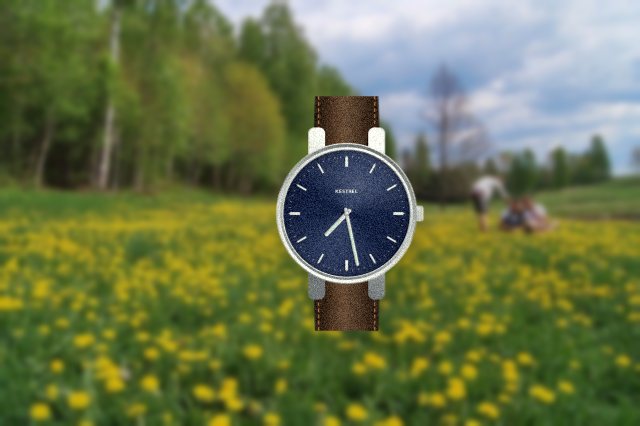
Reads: 7:28
